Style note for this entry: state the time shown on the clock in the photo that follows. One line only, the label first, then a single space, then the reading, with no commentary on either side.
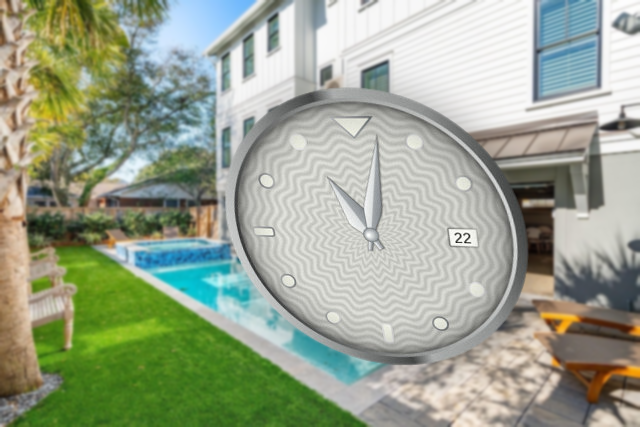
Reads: 11:02
